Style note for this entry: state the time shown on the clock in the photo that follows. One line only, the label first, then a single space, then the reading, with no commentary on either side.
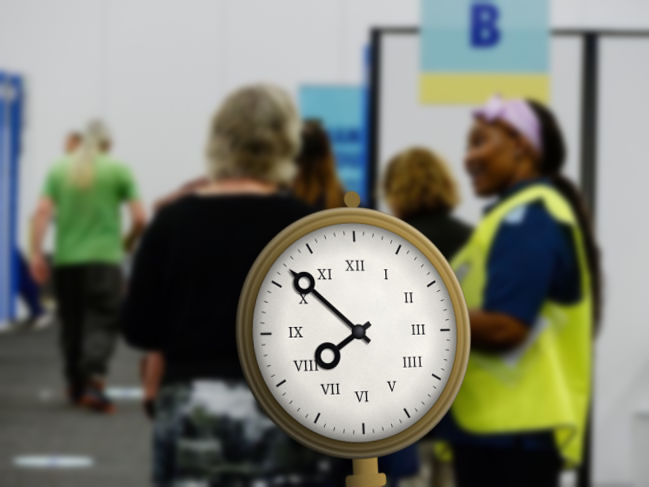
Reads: 7:52
